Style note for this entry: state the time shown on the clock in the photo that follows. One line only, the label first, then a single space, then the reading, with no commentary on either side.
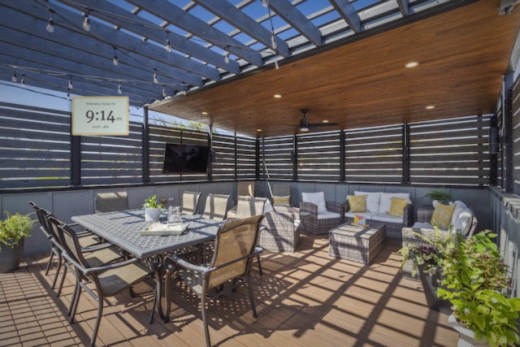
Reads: 9:14
